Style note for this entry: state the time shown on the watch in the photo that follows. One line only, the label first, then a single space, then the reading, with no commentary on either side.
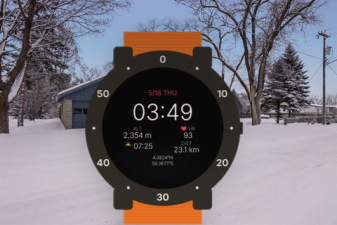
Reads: 3:49
